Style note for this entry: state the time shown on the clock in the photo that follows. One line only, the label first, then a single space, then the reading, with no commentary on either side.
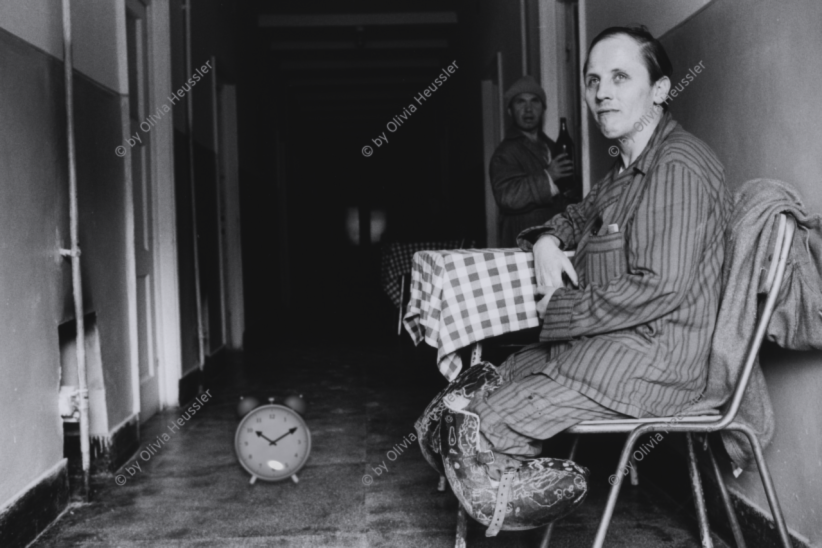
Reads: 10:10
